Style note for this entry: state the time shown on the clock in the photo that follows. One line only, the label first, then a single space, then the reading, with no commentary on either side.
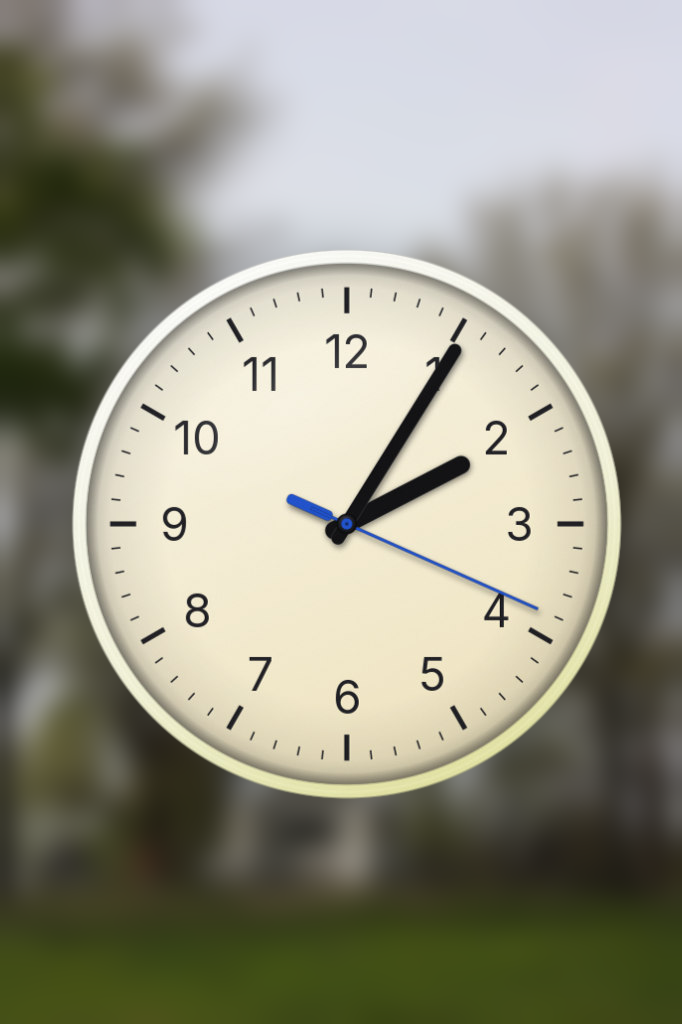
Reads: 2:05:19
